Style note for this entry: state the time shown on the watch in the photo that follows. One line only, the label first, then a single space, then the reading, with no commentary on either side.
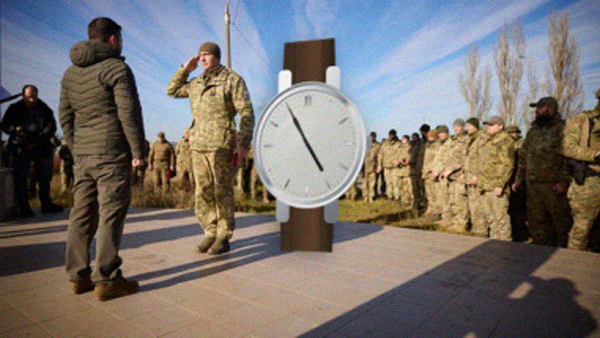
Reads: 4:55
